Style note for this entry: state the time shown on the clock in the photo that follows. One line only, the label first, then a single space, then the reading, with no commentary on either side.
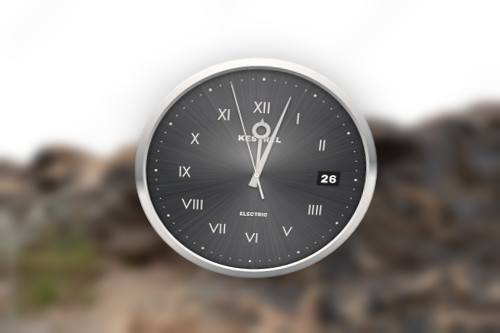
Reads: 12:02:57
